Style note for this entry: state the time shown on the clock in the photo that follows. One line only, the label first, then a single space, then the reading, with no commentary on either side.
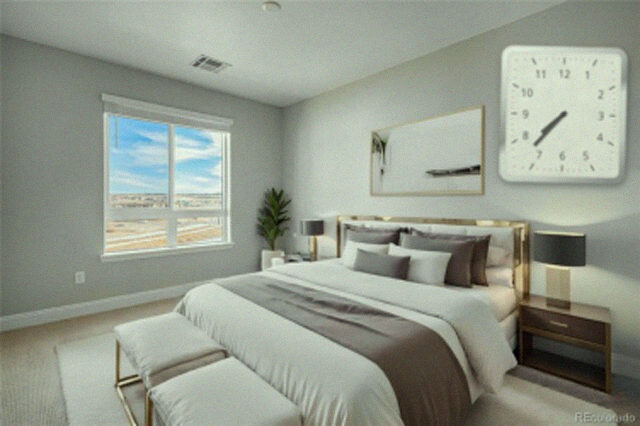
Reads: 7:37
